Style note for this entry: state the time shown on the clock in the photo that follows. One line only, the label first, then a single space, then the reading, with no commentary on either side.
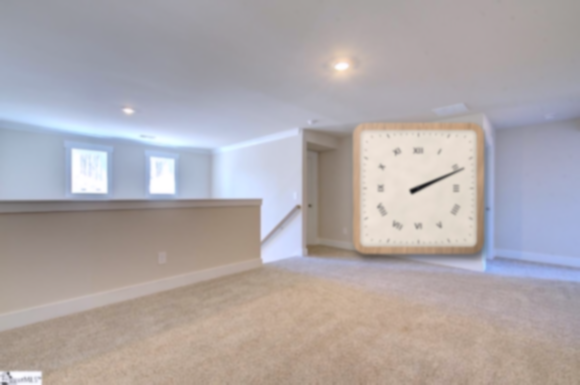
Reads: 2:11
